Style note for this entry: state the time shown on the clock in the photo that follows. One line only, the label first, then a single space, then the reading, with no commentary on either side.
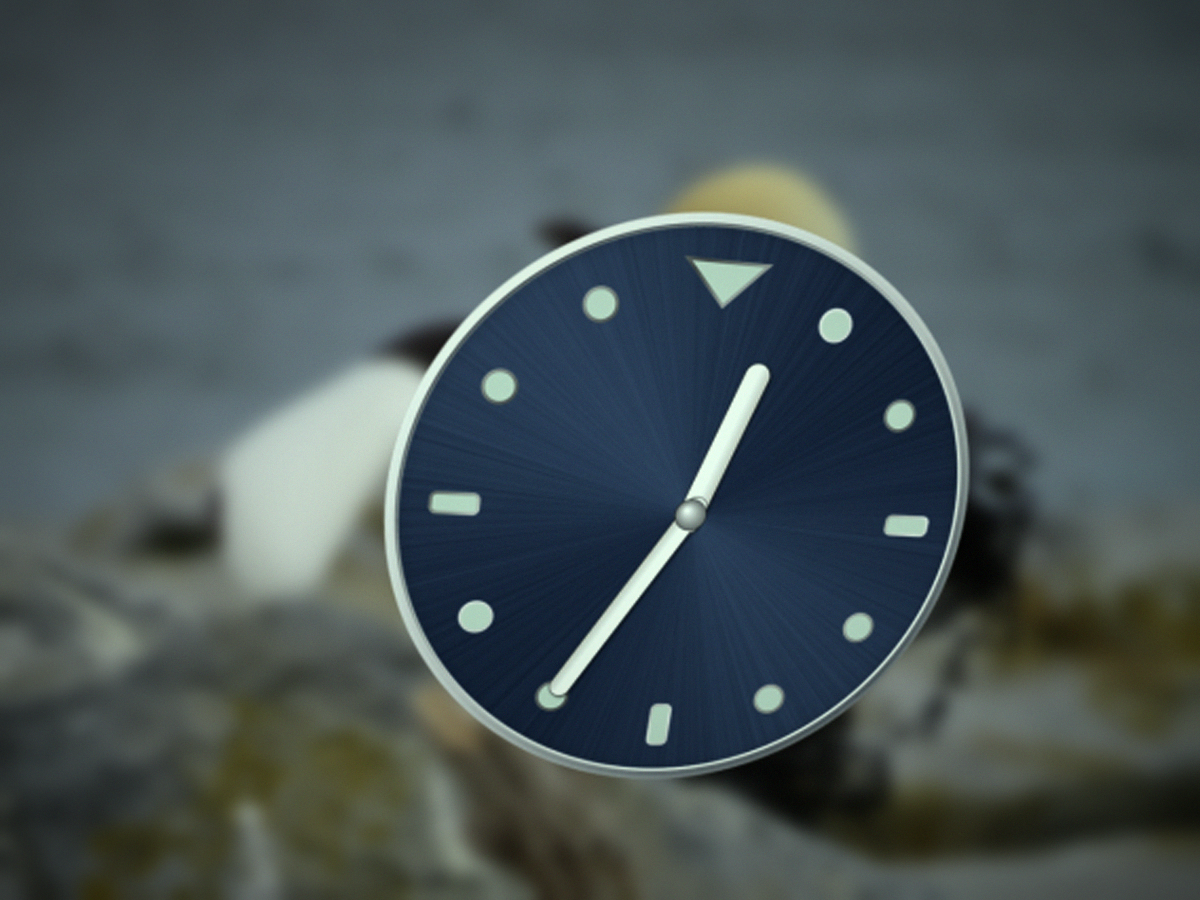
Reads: 12:35
